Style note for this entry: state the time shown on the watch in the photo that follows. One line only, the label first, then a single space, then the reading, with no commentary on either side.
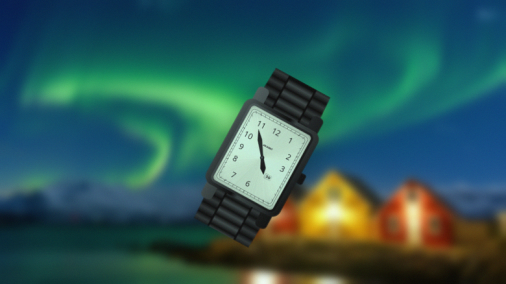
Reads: 4:54
